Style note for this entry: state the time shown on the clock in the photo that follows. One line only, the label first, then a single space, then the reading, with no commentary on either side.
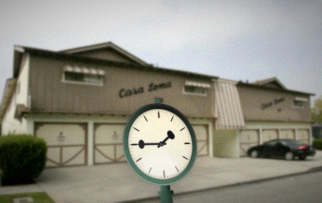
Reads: 1:45
